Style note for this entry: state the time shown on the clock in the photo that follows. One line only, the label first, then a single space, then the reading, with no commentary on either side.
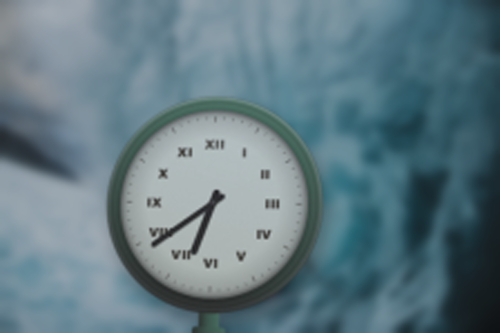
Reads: 6:39
